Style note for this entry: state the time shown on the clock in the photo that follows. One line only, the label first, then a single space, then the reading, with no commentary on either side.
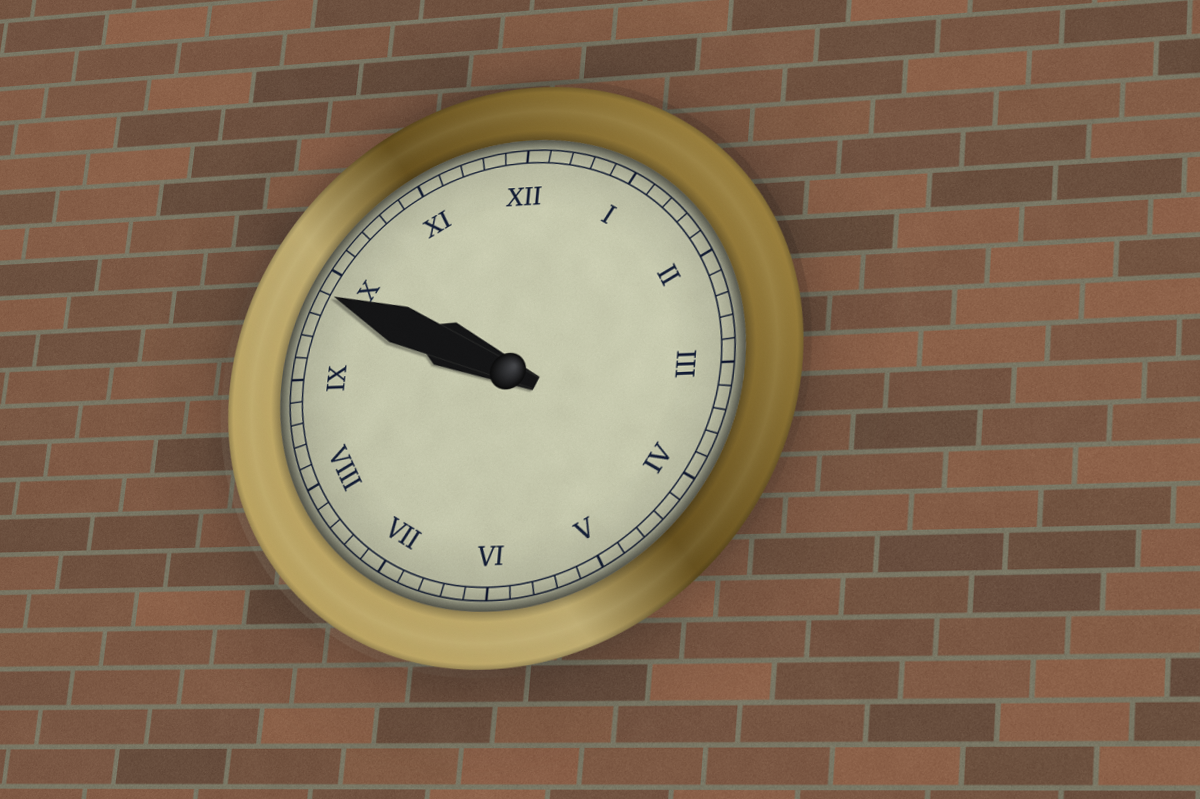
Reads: 9:49
